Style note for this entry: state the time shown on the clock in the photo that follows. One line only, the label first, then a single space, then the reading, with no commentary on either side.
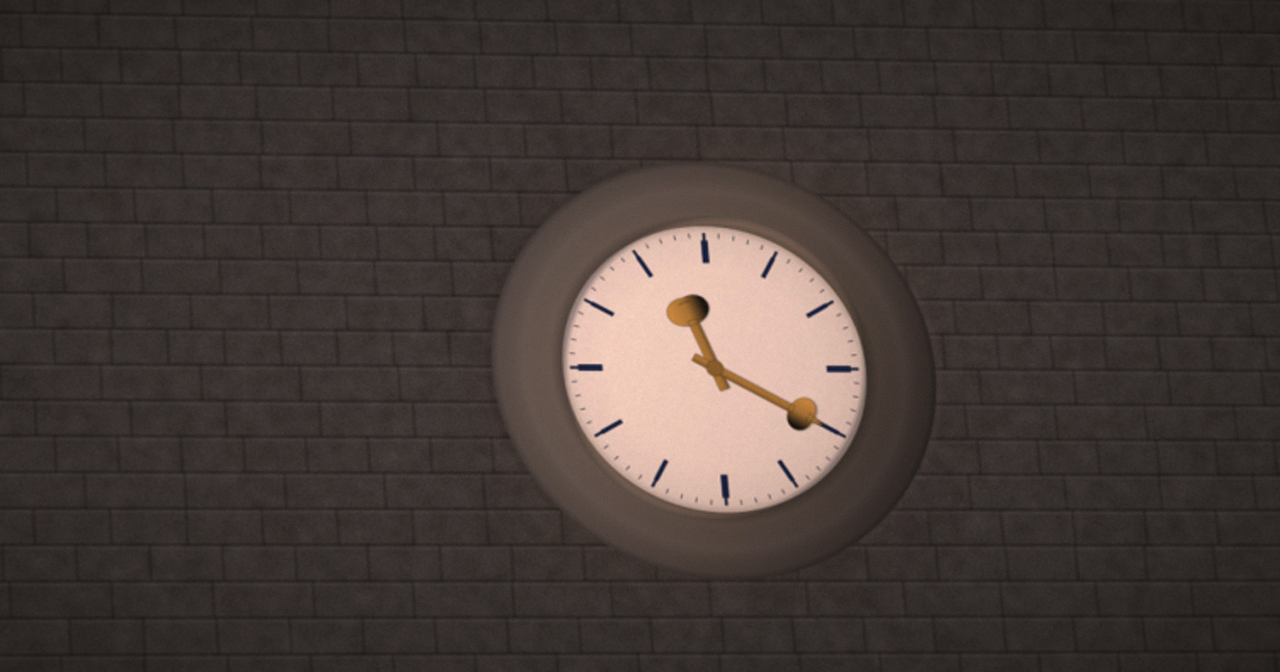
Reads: 11:20
